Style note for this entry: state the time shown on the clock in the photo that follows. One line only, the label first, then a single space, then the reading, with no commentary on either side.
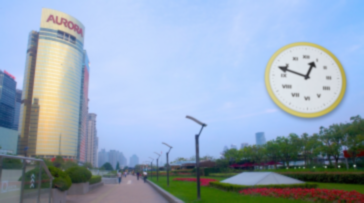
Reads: 12:48
